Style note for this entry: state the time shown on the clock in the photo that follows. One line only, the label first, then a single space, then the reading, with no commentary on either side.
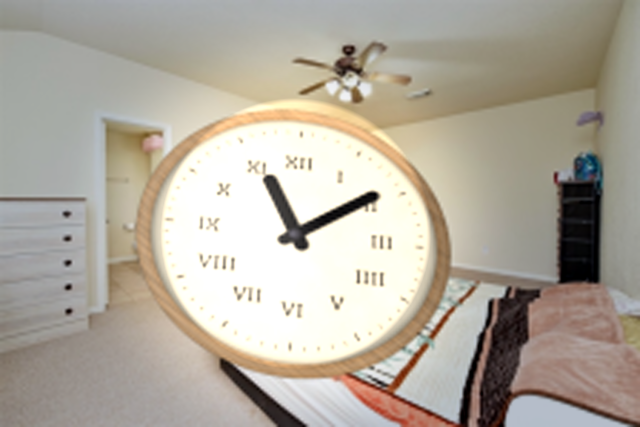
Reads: 11:09
